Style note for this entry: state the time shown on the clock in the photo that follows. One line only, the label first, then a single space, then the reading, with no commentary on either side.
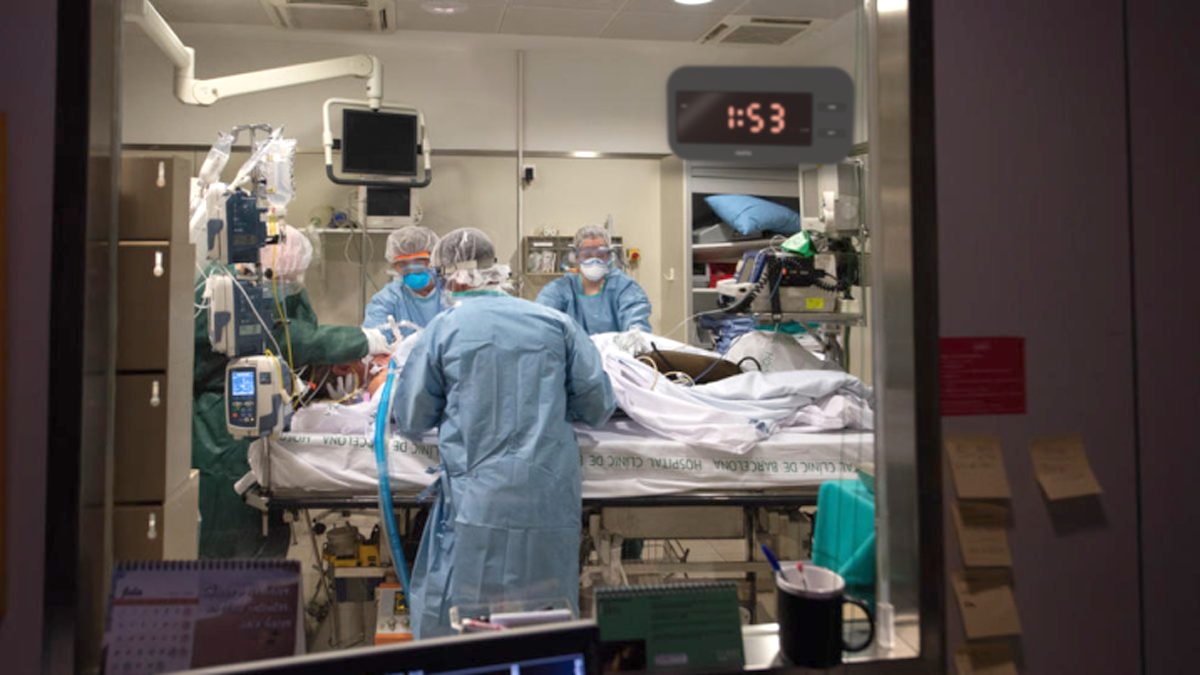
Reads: 1:53
